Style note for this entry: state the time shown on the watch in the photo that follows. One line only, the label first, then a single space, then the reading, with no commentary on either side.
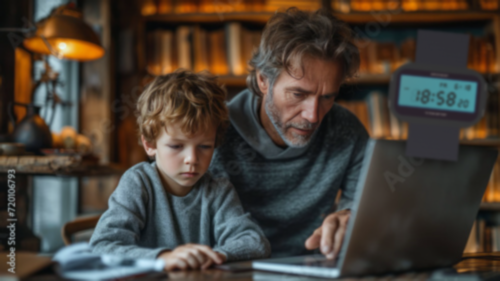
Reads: 18:58
